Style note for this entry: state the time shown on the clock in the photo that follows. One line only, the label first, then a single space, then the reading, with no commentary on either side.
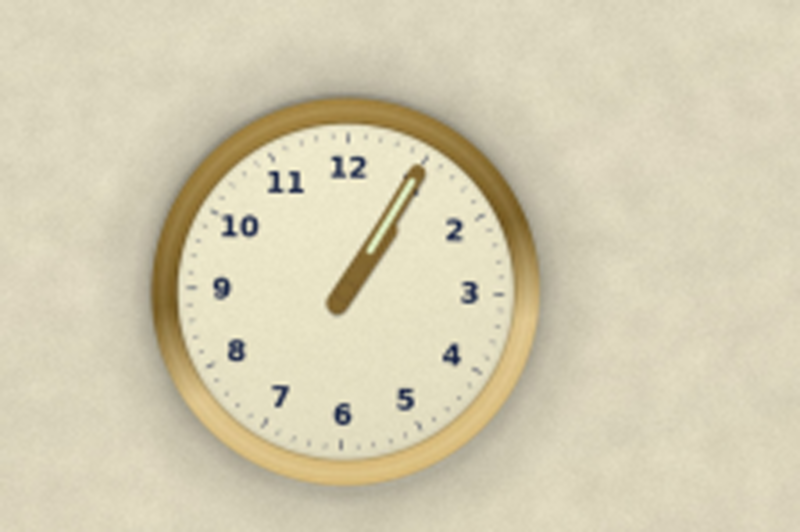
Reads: 1:05
